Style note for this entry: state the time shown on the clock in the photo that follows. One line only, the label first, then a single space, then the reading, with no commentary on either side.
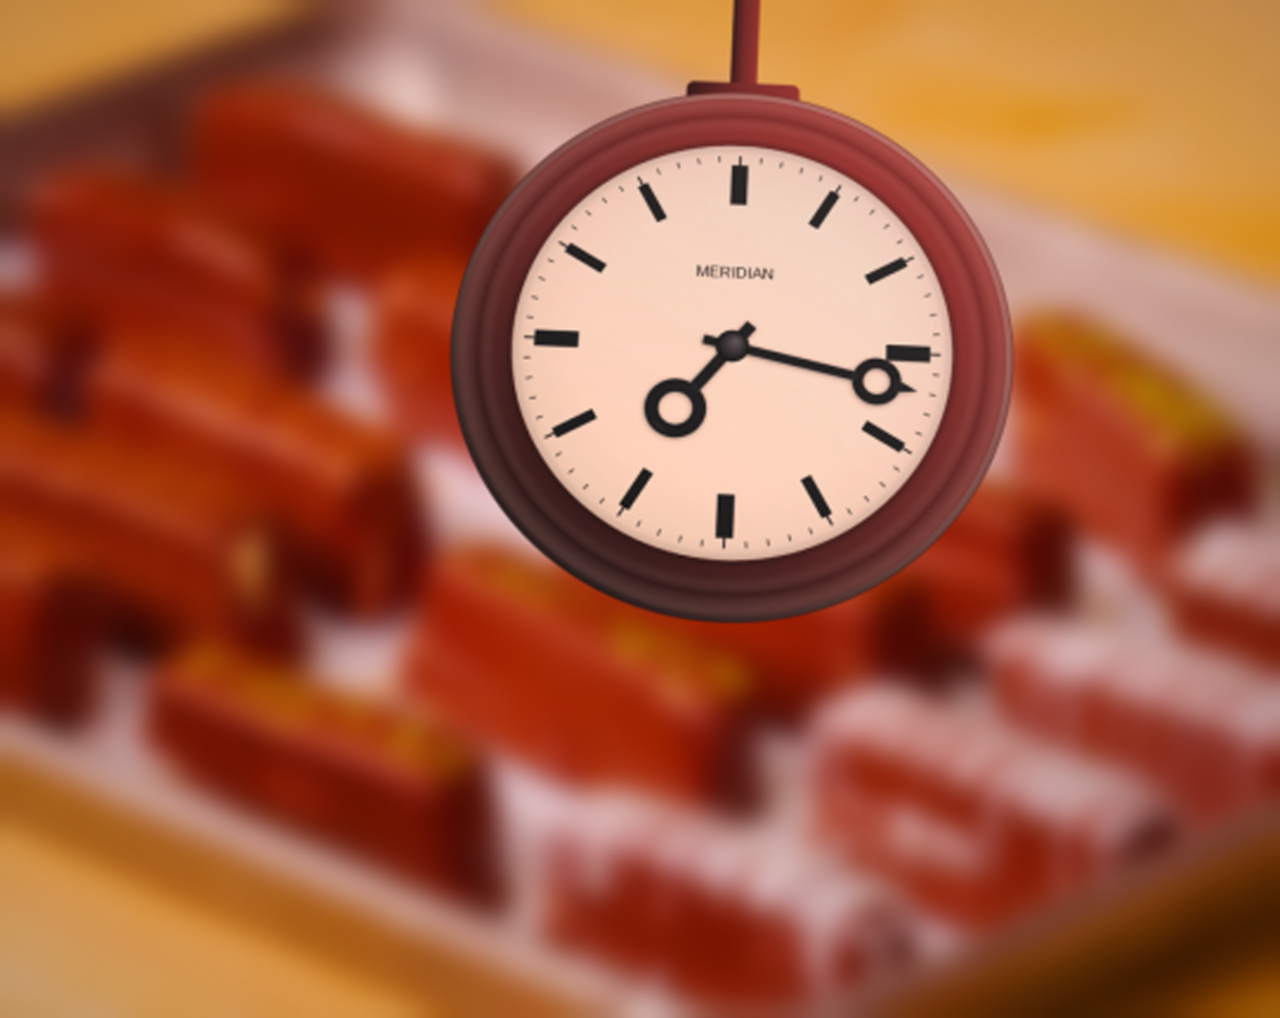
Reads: 7:17
